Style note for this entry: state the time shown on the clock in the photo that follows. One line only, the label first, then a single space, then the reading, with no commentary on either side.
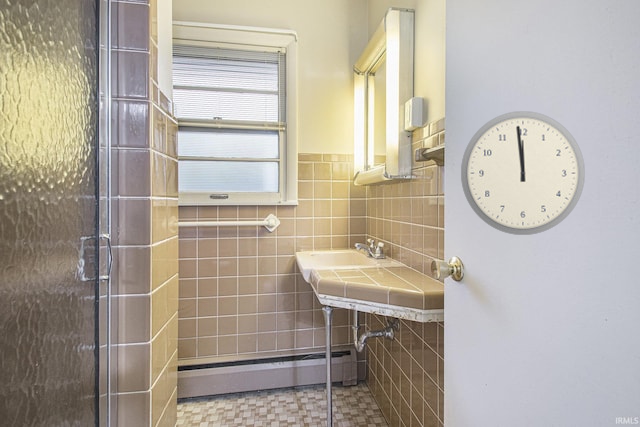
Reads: 11:59
